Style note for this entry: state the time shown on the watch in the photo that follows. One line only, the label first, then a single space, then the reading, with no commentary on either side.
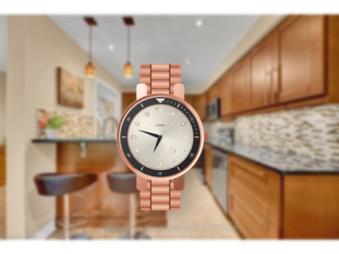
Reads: 6:48
